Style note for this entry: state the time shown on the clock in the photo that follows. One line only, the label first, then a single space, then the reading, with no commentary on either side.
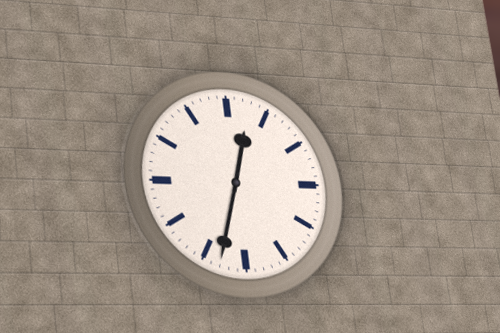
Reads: 12:33
